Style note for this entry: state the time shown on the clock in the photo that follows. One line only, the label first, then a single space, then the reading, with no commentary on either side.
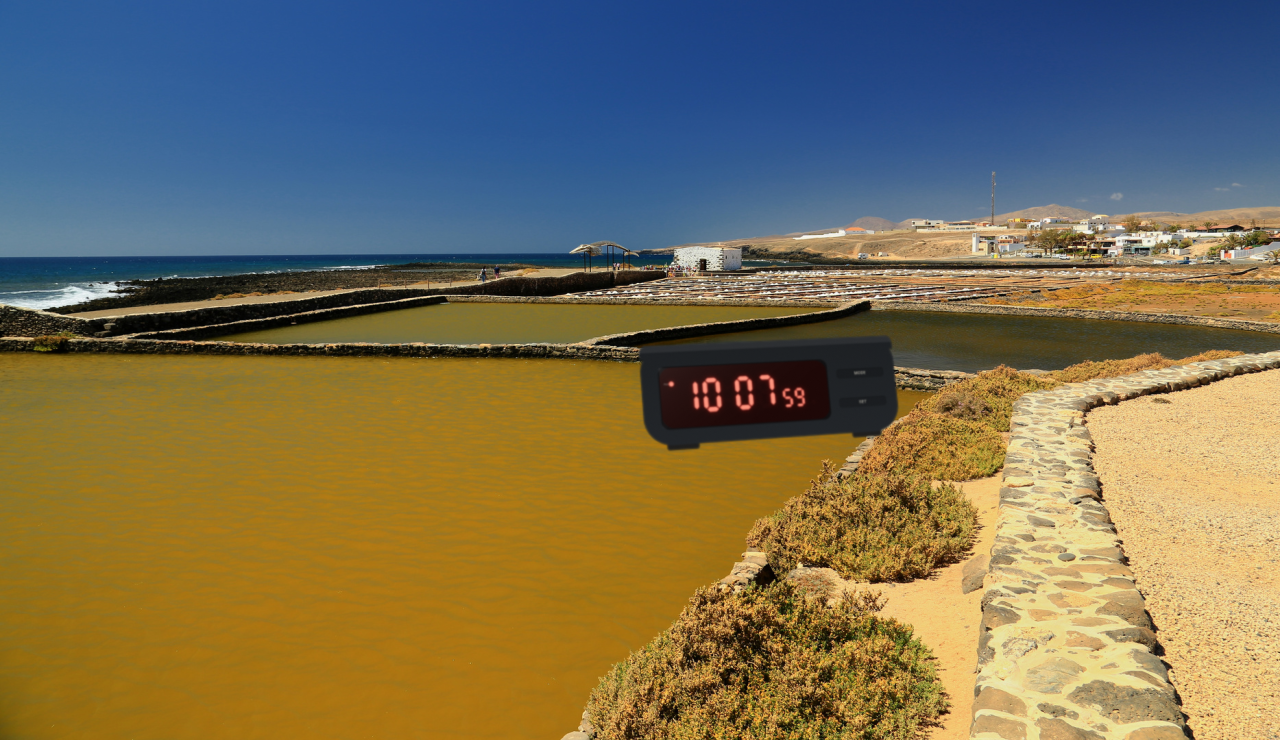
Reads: 10:07:59
